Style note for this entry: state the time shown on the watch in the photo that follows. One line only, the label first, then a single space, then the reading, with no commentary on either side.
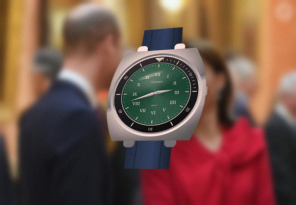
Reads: 2:42
